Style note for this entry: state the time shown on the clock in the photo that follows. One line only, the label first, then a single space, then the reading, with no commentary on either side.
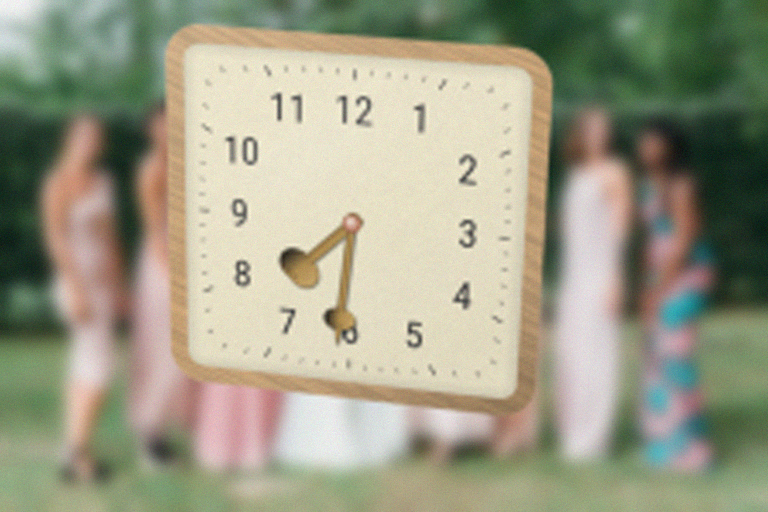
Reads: 7:31
